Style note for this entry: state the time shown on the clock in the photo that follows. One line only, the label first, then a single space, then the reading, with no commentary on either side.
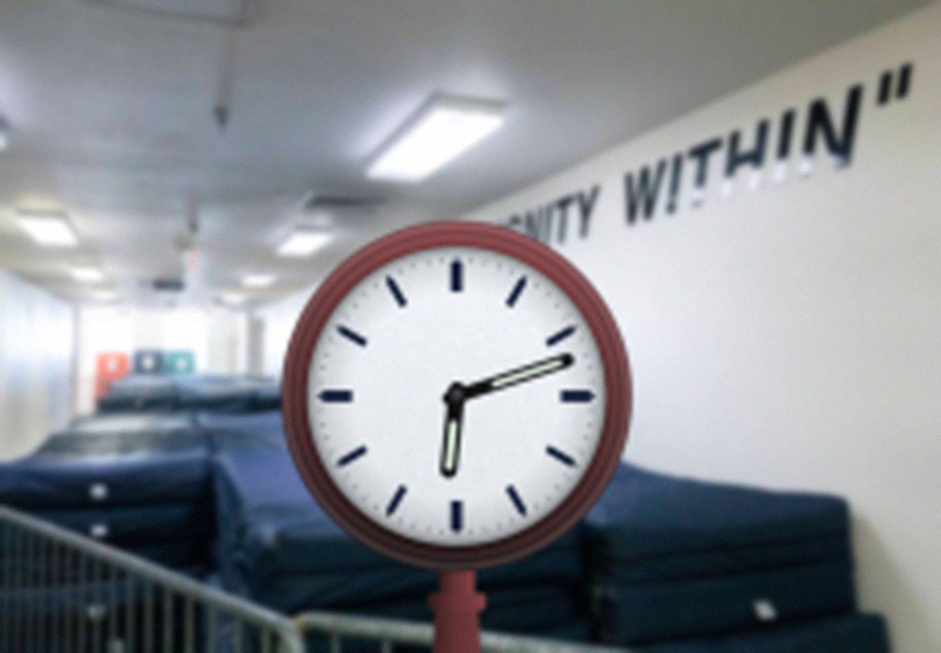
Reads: 6:12
